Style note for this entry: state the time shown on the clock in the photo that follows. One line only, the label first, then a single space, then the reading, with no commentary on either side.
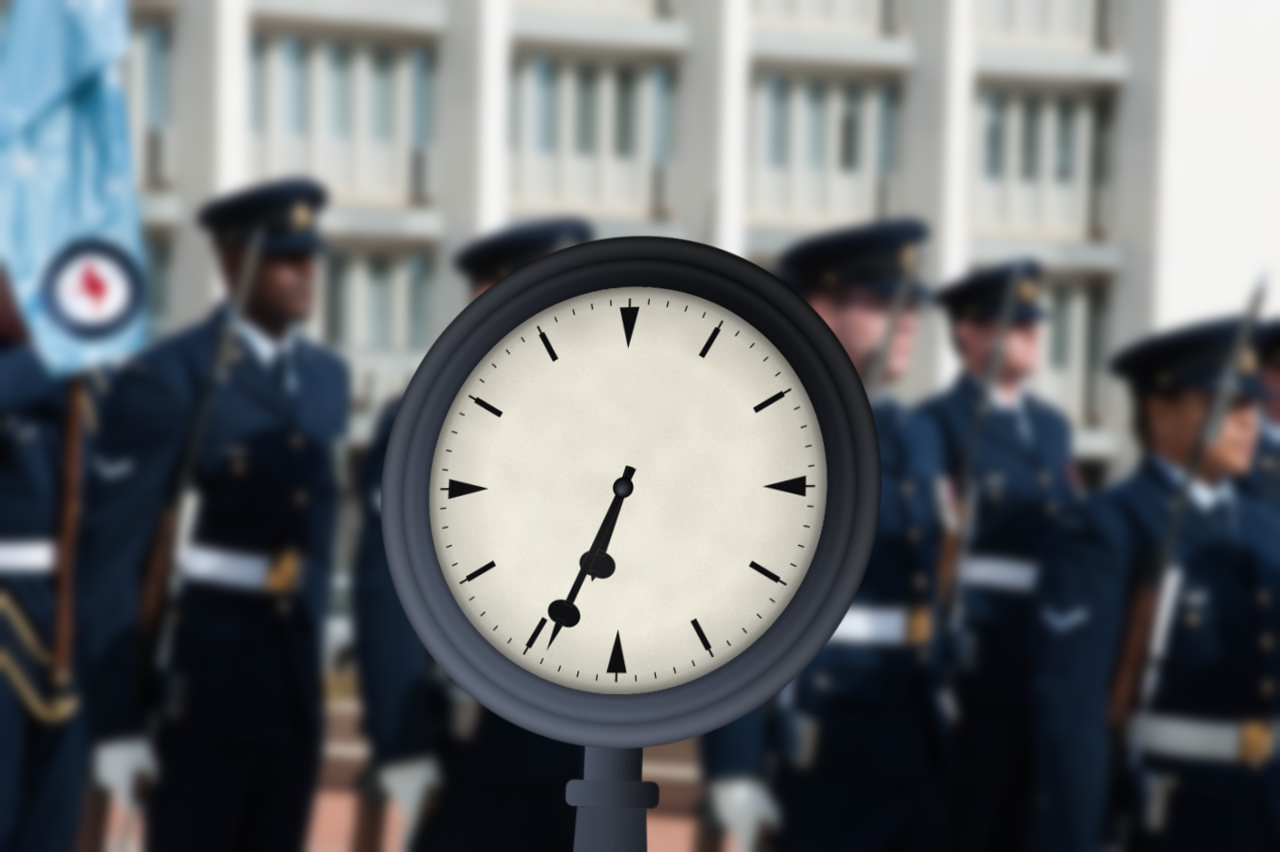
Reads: 6:34
